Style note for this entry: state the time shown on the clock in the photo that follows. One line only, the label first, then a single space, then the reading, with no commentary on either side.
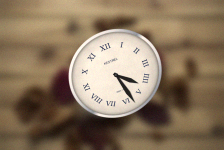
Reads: 4:28
